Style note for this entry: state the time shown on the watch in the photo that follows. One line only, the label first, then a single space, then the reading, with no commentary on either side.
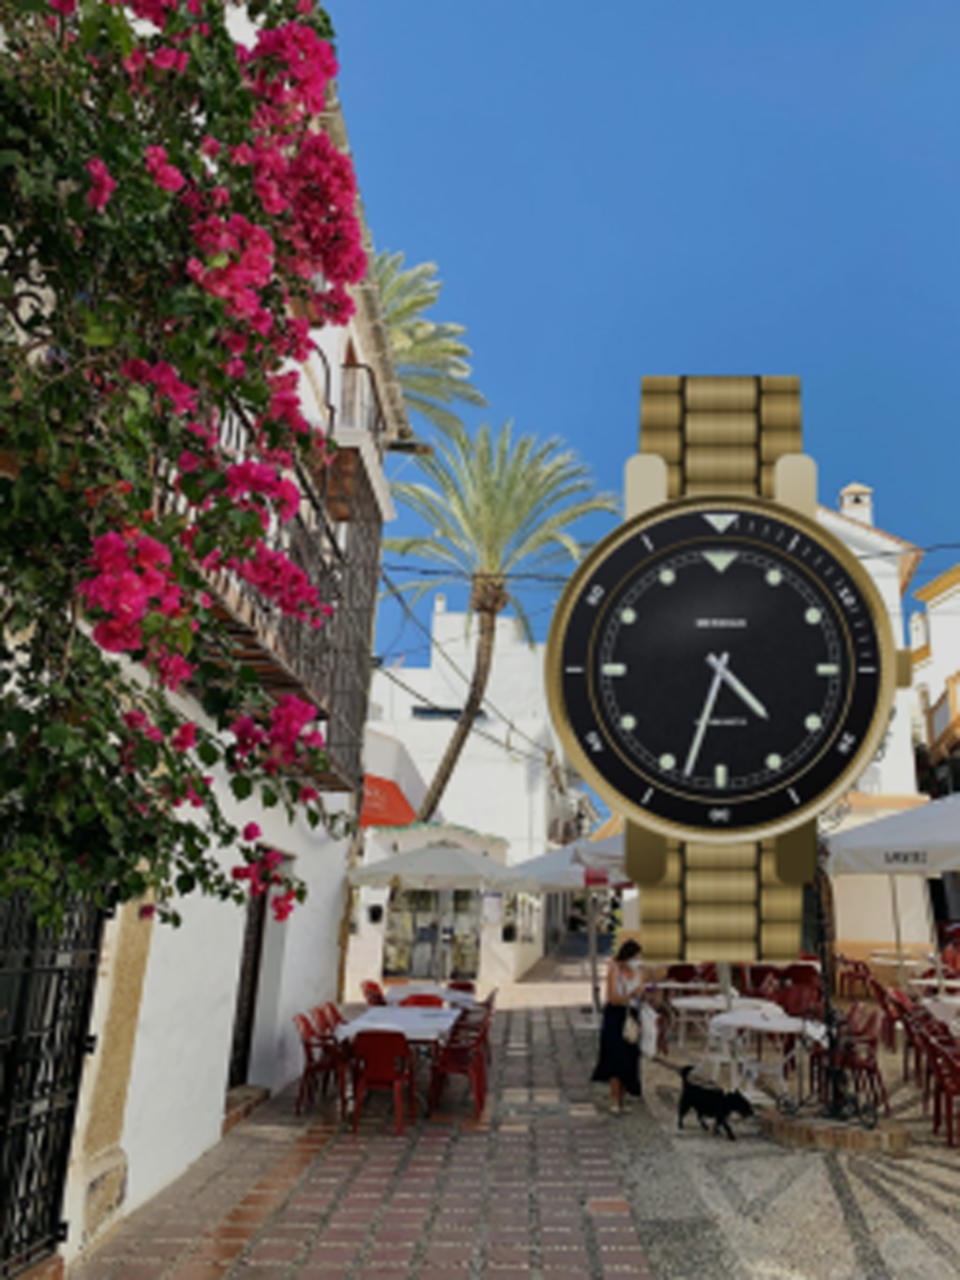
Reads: 4:33
